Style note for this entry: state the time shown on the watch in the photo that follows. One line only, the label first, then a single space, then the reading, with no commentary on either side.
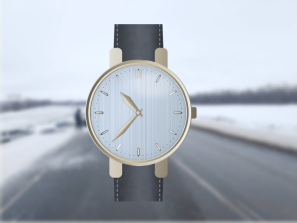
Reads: 10:37
